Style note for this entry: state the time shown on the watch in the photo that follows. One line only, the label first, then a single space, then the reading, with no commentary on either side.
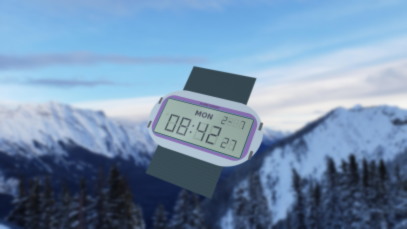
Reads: 8:42:27
